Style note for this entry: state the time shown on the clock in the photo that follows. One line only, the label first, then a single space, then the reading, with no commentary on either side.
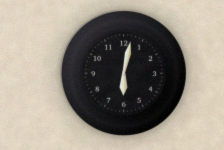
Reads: 6:02
